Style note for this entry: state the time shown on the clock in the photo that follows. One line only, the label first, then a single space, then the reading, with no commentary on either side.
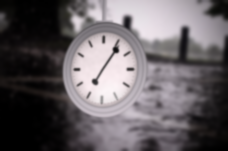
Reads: 7:06
